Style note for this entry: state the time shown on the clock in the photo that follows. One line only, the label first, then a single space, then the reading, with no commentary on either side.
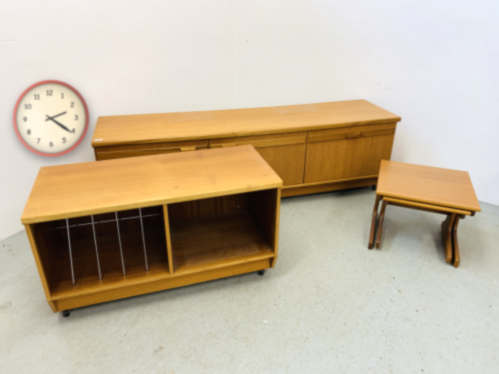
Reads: 2:21
